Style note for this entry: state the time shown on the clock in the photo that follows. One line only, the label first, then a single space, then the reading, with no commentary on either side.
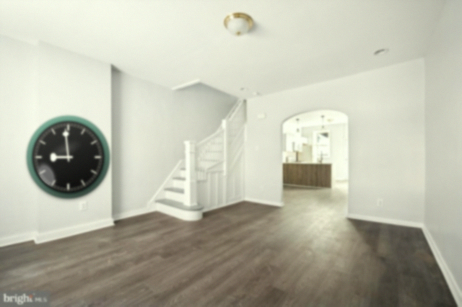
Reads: 8:59
